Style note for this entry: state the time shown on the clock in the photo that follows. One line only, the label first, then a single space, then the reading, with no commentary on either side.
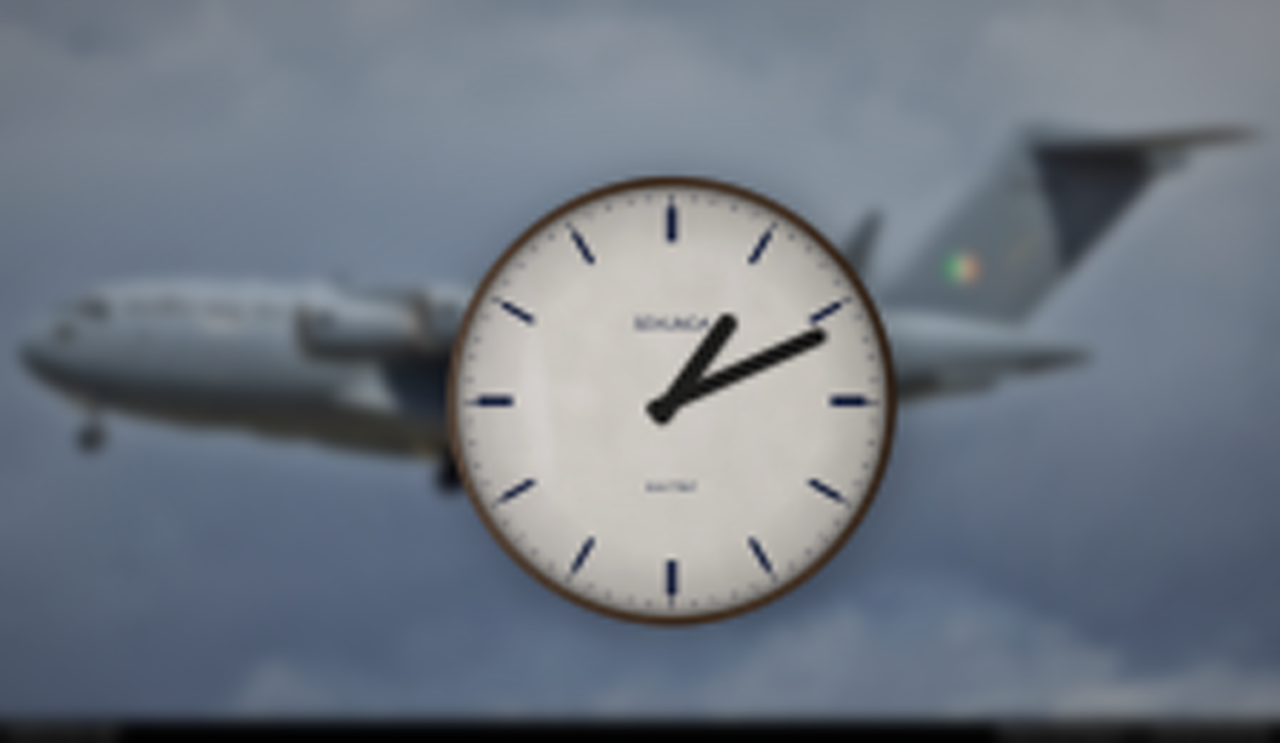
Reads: 1:11
